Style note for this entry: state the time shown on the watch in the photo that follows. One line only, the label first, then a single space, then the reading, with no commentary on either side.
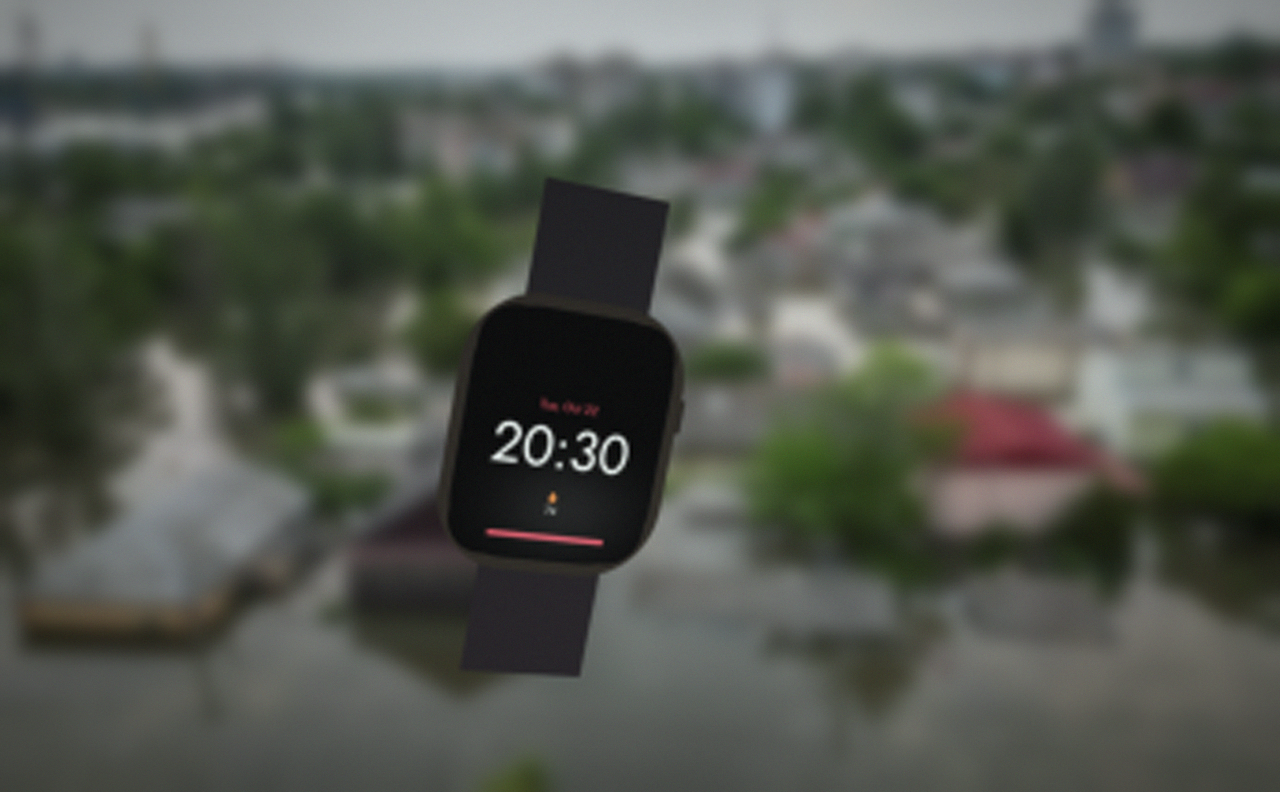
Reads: 20:30
